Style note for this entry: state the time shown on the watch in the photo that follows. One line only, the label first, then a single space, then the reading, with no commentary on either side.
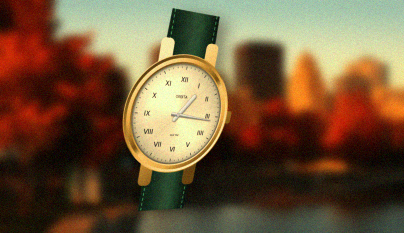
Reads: 1:16
